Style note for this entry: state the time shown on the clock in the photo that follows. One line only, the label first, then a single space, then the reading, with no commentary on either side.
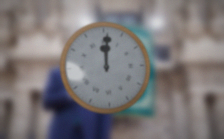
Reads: 12:01
